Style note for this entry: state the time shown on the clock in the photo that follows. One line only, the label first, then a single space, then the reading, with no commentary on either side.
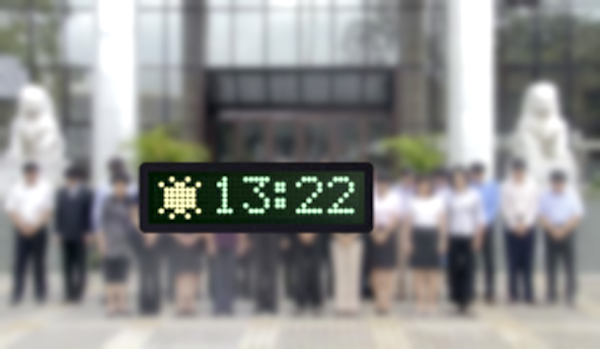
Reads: 13:22
